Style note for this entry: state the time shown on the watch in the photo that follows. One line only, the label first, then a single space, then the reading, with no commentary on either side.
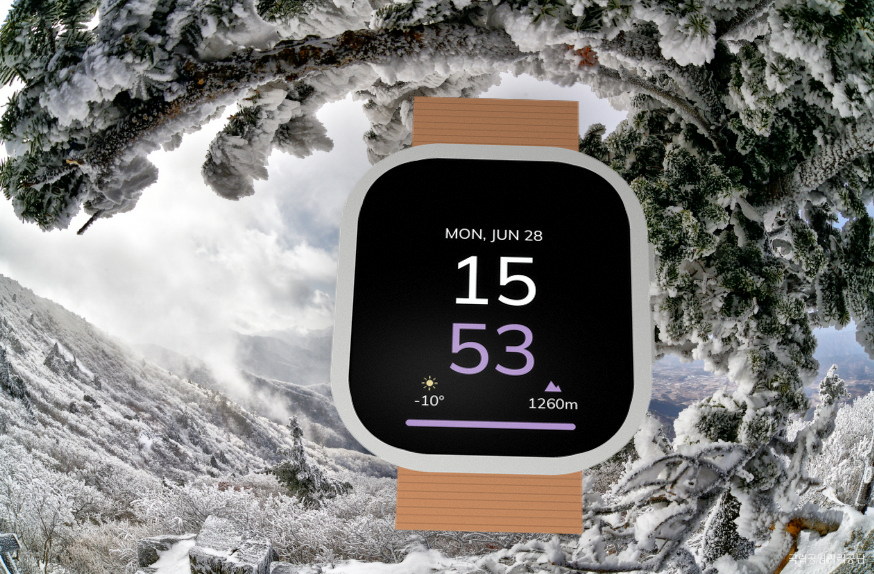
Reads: 15:53
